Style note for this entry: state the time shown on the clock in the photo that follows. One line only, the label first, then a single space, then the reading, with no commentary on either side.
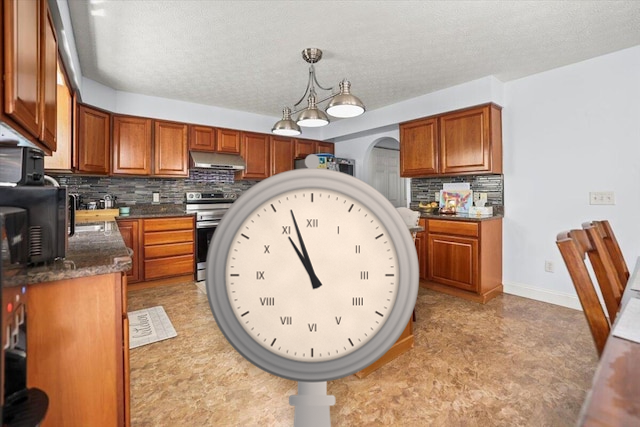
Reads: 10:57
